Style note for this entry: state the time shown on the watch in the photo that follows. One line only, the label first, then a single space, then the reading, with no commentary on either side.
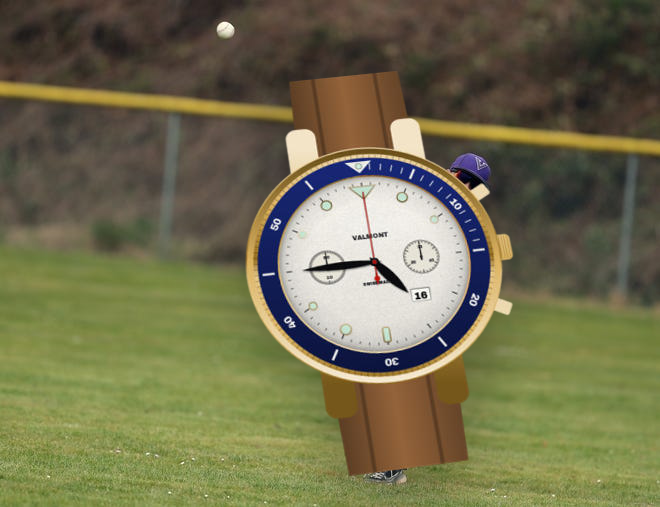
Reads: 4:45
